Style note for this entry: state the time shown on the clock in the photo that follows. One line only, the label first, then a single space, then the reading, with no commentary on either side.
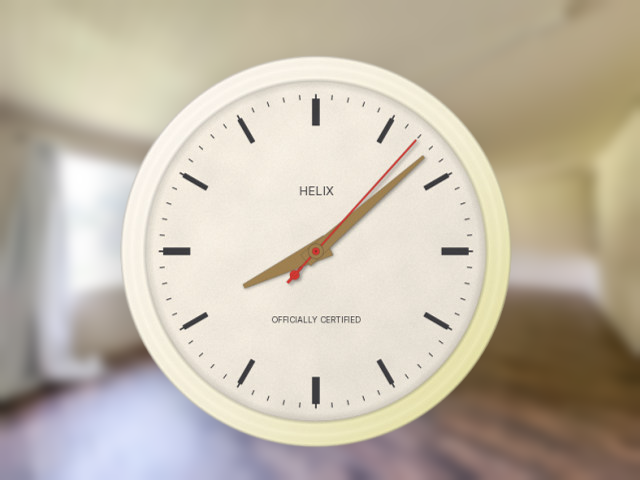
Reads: 8:08:07
